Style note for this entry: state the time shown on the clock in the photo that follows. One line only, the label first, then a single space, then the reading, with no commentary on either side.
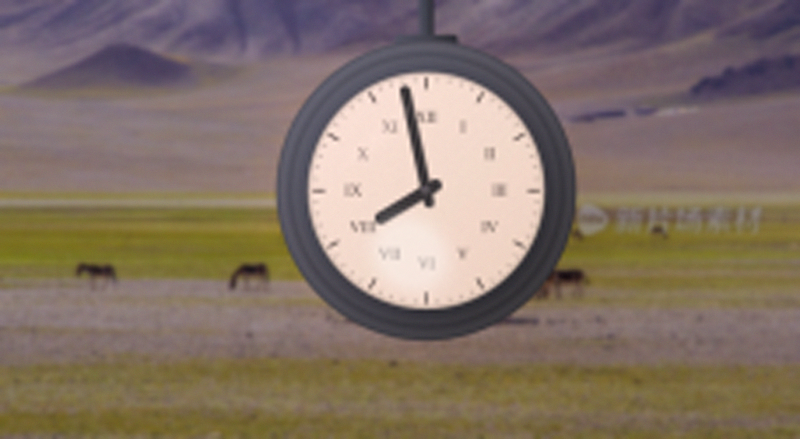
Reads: 7:58
